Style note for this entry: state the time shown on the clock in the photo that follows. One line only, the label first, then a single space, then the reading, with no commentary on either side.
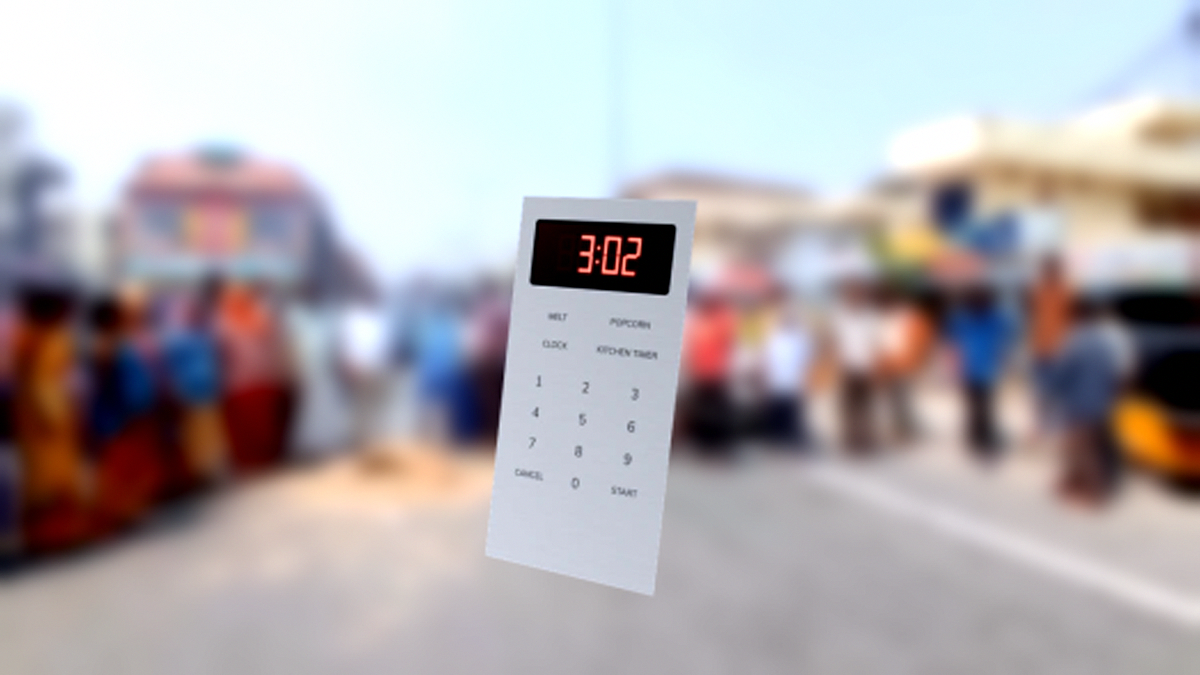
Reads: 3:02
